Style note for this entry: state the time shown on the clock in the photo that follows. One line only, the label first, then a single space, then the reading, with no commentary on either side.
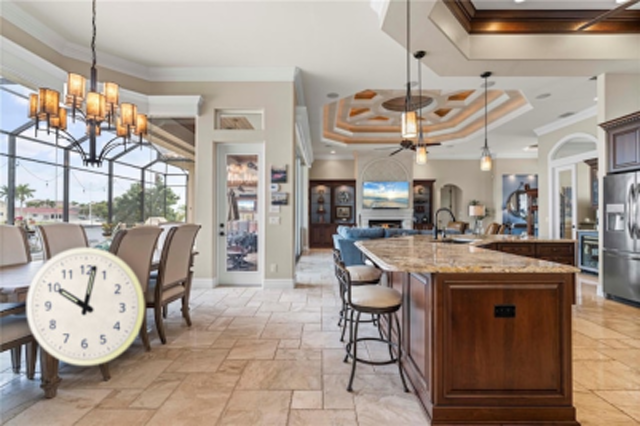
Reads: 10:02
